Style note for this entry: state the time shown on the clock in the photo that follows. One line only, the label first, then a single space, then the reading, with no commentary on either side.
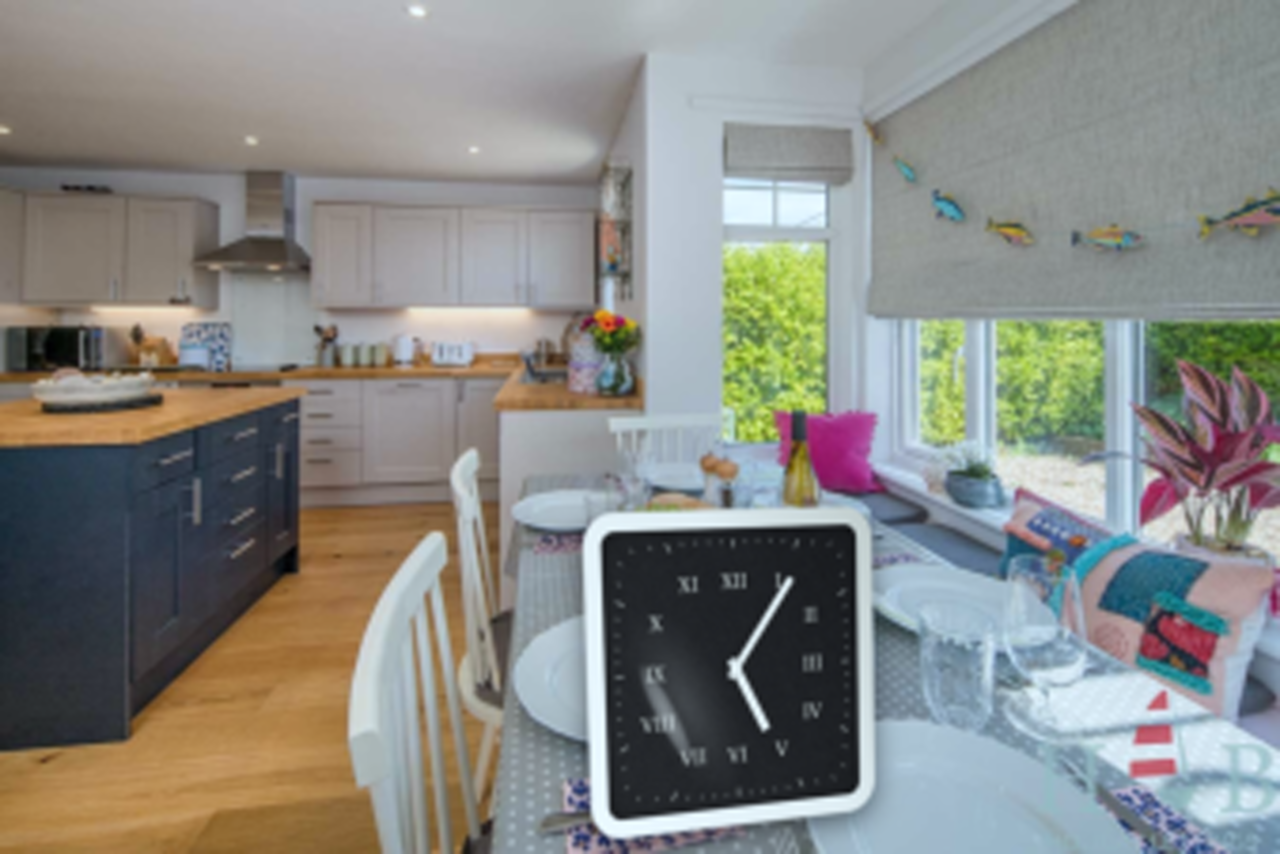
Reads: 5:06
